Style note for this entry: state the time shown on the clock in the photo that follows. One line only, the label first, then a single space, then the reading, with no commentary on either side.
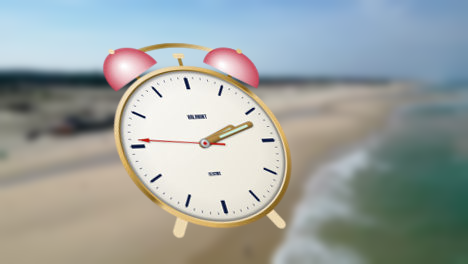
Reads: 2:11:46
